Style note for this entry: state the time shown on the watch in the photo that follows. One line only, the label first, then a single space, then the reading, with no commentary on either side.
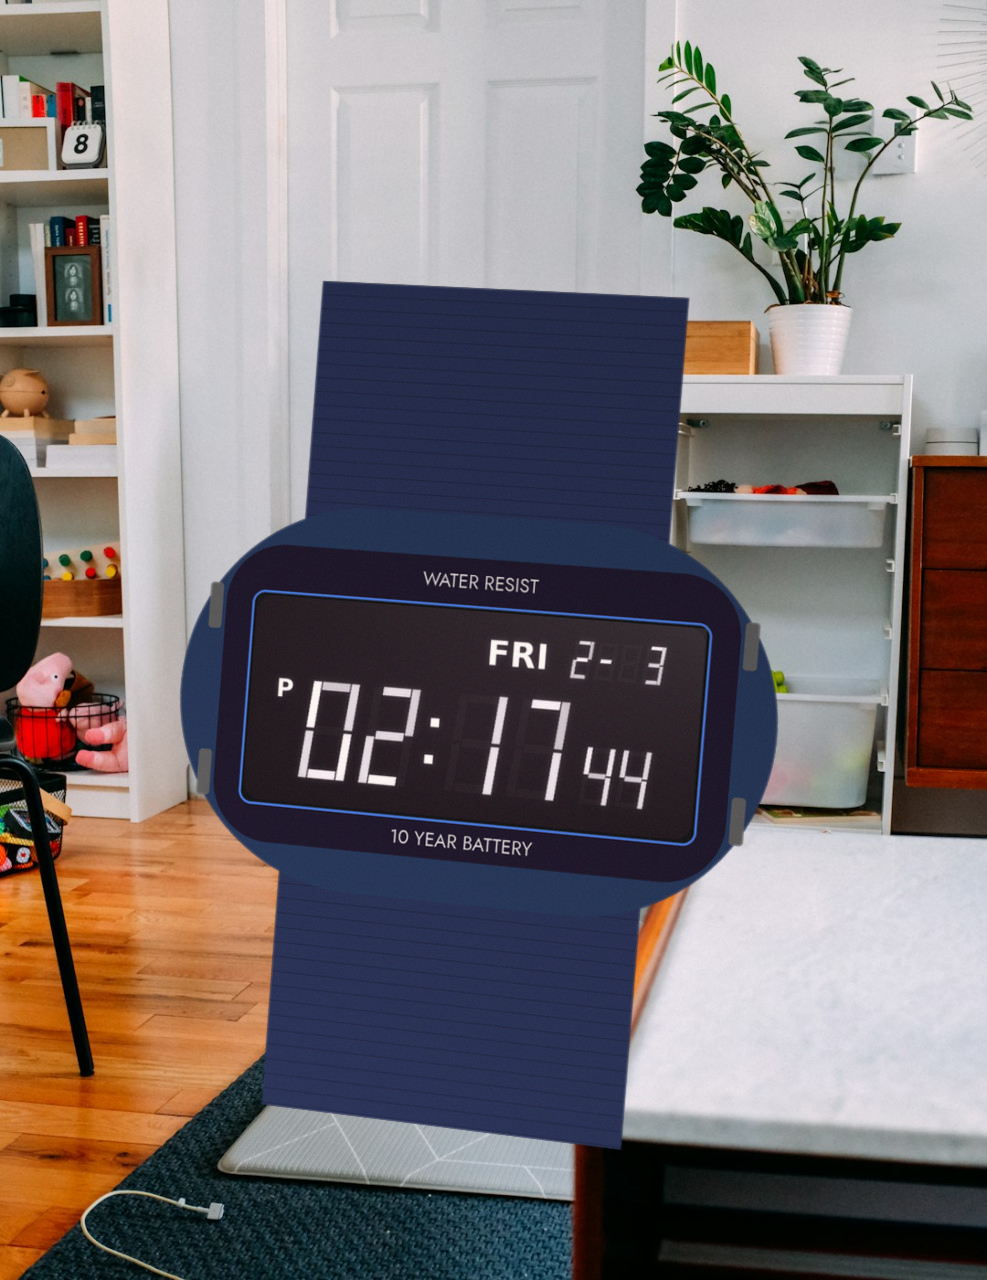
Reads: 2:17:44
